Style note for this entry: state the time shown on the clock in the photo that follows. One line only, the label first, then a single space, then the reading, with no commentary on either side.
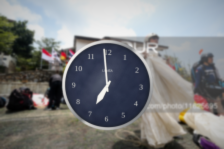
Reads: 6:59
